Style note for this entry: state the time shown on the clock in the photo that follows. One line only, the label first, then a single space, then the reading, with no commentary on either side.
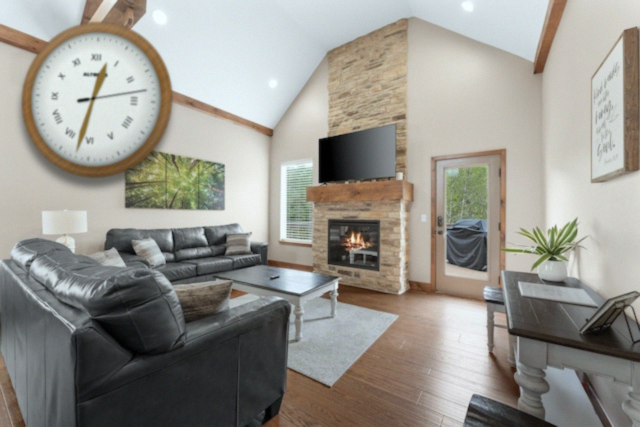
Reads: 12:32:13
